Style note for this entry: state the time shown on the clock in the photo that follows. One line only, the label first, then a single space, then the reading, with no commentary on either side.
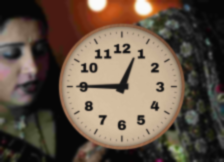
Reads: 12:45
